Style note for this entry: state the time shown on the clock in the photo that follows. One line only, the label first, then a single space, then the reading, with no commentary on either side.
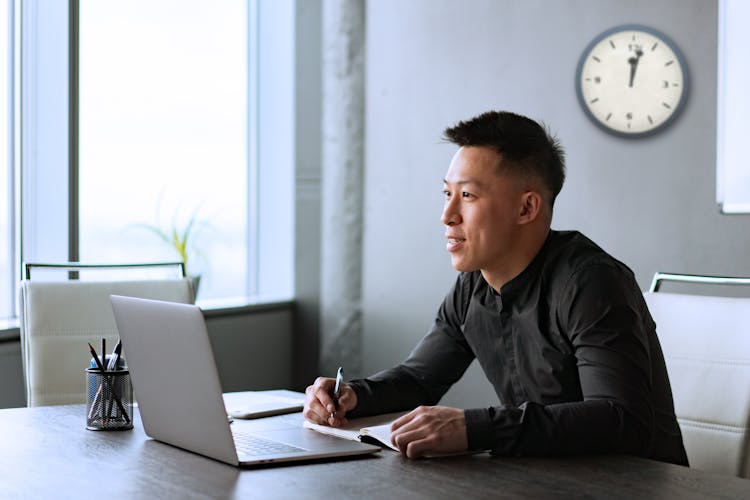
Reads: 12:02
